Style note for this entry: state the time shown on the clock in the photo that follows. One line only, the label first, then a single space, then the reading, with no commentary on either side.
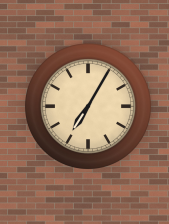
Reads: 7:05
